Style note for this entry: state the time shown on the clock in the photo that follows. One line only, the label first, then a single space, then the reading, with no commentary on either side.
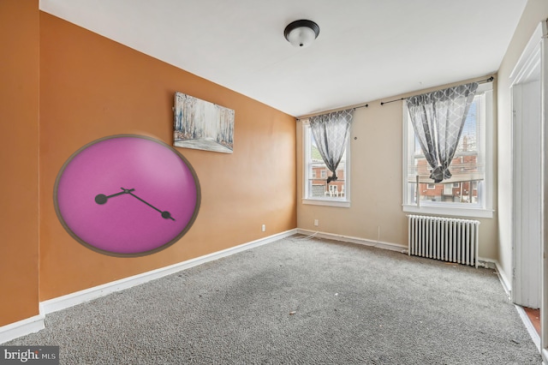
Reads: 8:21
